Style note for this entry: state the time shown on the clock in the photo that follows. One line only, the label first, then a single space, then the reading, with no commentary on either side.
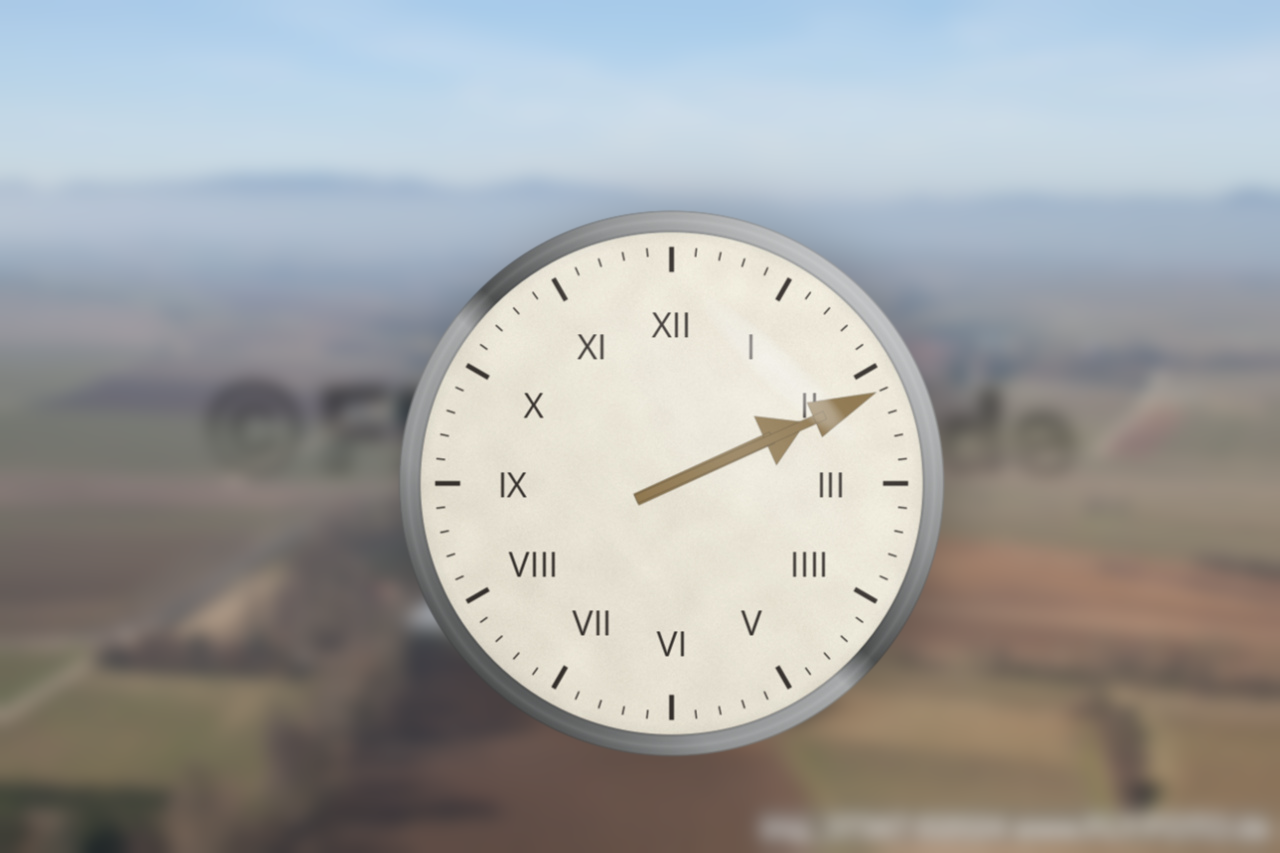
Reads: 2:11
